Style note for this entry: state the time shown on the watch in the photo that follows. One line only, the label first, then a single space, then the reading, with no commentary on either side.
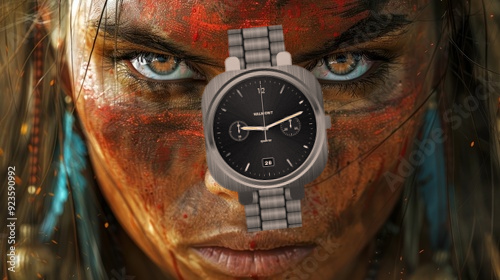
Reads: 9:12
